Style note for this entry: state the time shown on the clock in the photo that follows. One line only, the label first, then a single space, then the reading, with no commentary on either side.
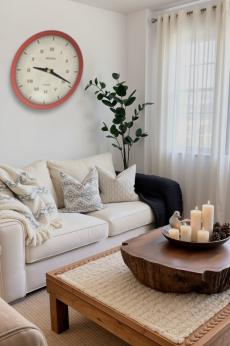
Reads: 9:19
